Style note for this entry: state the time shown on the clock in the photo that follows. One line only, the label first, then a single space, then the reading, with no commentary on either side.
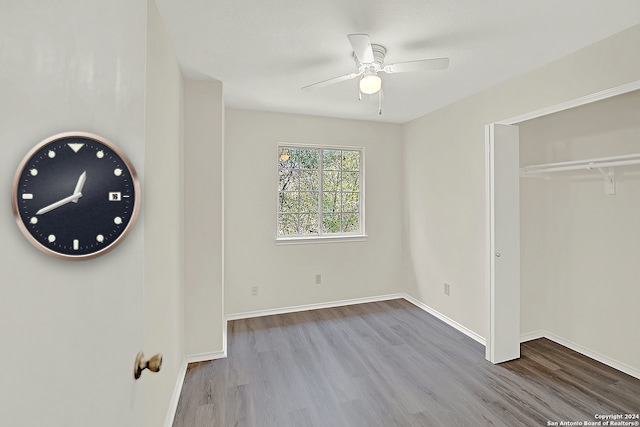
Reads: 12:41
